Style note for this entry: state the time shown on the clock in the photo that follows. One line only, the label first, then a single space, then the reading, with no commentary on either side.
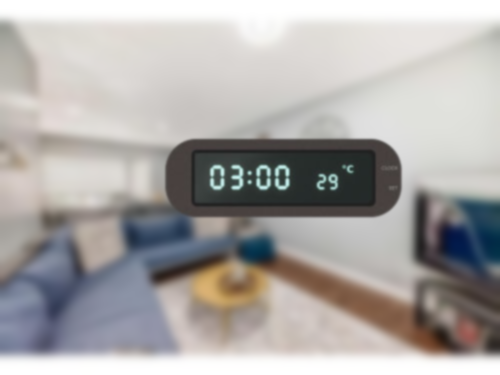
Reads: 3:00
